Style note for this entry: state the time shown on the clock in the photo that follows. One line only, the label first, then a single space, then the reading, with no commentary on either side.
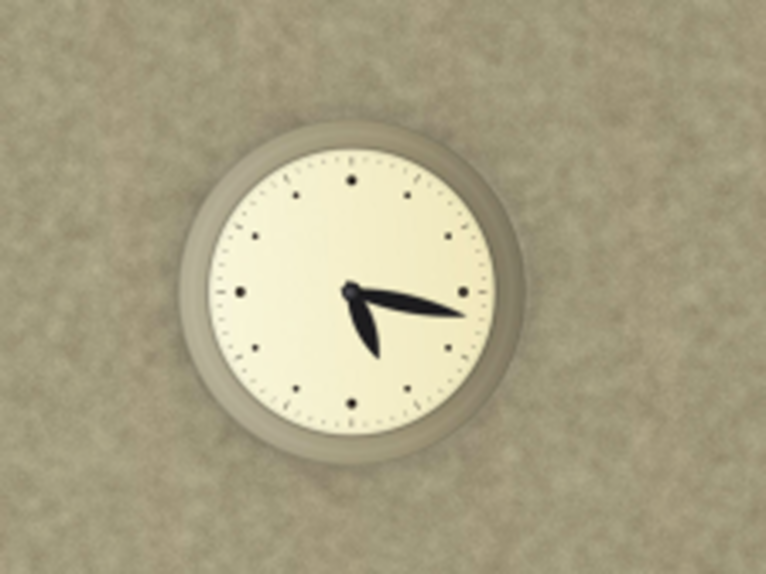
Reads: 5:17
